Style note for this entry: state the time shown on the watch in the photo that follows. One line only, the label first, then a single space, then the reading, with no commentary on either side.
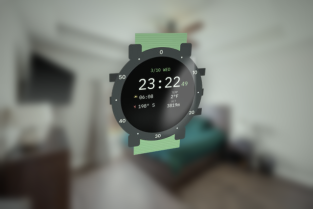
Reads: 23:22
